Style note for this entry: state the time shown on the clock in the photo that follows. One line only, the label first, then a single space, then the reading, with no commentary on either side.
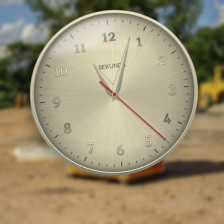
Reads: 11:03:23
